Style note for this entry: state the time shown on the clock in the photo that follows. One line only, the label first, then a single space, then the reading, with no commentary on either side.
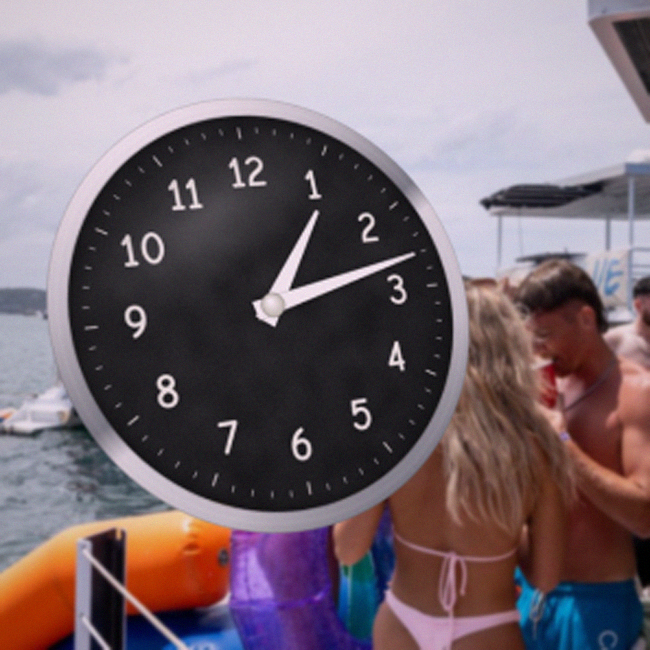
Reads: 1:13
